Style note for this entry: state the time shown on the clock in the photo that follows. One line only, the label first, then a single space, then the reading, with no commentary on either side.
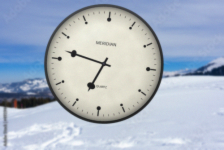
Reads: 6:47
